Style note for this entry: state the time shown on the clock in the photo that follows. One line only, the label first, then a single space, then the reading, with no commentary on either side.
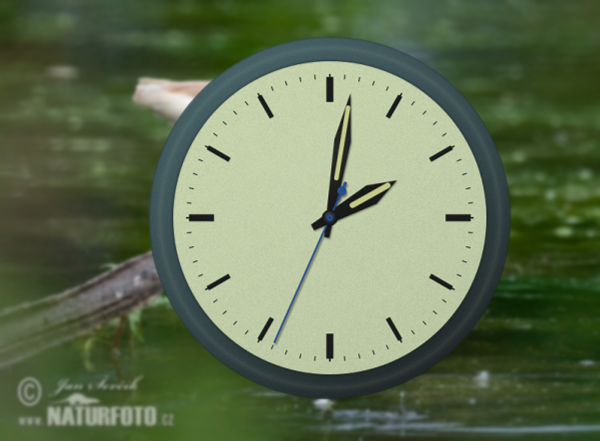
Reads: 2:01:34
